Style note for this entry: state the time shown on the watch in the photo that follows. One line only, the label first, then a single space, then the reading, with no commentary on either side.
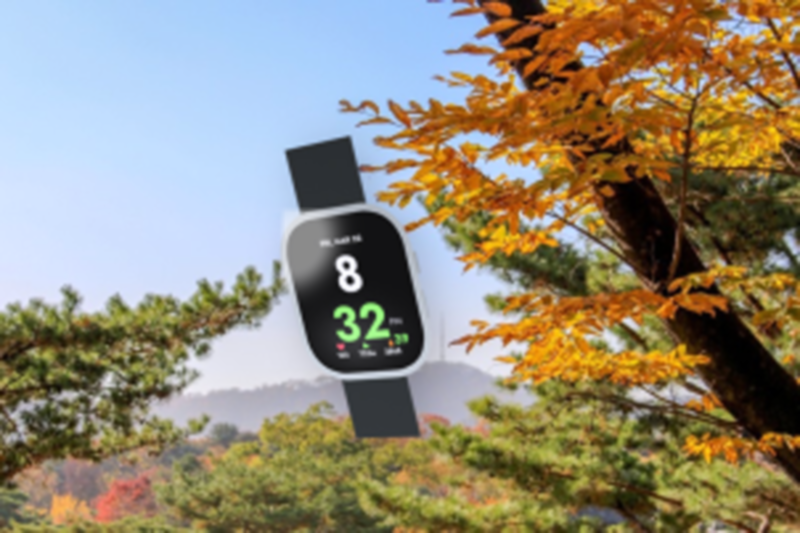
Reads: 8:32
